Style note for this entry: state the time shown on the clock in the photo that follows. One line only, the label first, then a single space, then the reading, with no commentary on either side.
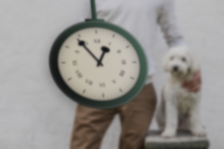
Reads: 12:54
